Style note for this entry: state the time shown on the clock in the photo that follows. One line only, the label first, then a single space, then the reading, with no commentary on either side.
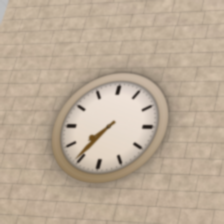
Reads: 7:36
